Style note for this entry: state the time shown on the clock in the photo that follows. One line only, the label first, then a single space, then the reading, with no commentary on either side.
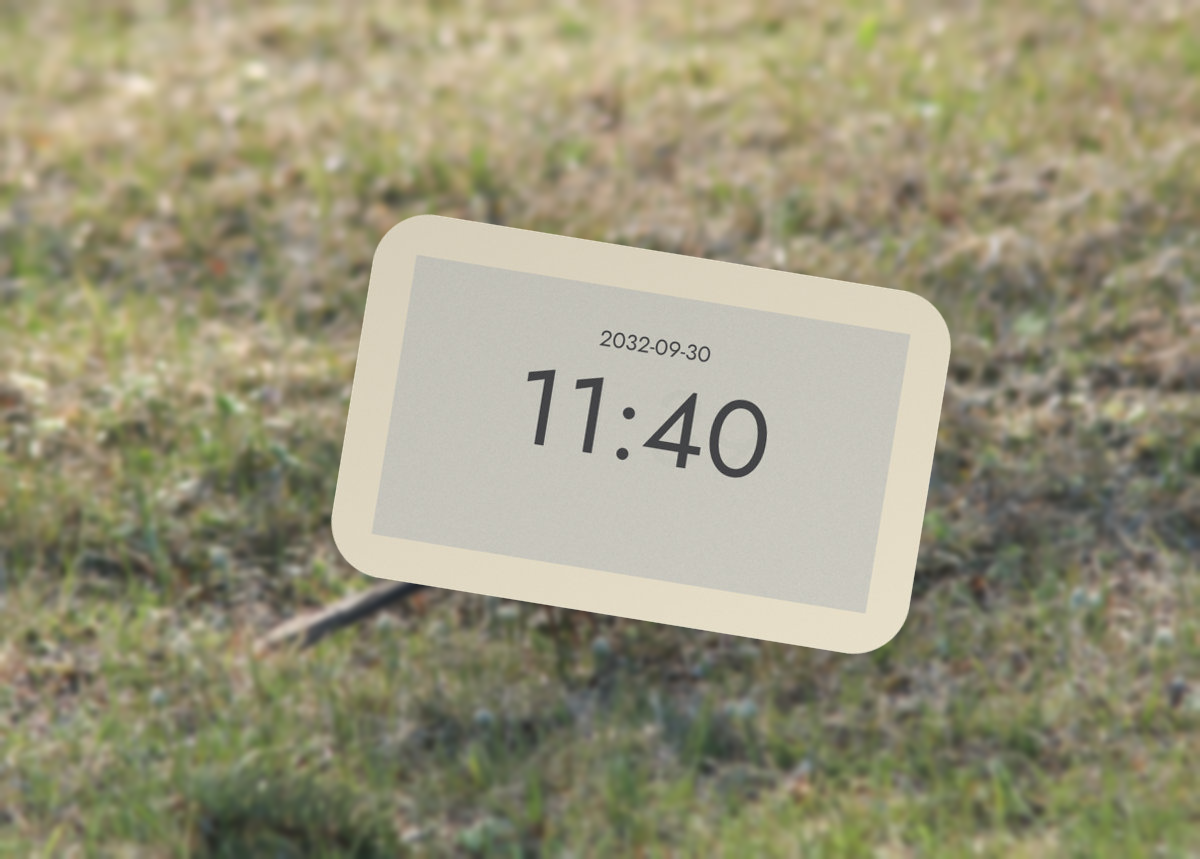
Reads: 11:40
